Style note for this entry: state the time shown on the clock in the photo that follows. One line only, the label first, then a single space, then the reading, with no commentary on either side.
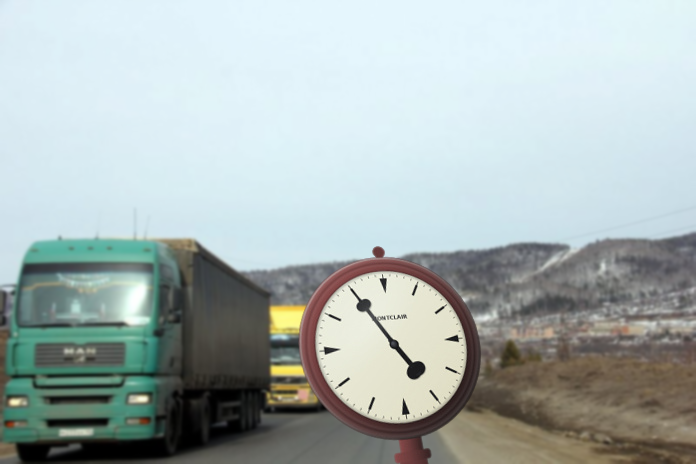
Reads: 4:55
